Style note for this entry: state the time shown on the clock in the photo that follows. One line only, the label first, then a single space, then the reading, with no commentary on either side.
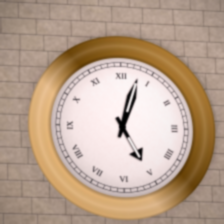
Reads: 5:03
